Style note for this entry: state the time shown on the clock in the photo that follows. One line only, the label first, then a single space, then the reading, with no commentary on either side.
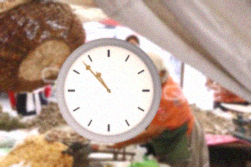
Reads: 10:53
